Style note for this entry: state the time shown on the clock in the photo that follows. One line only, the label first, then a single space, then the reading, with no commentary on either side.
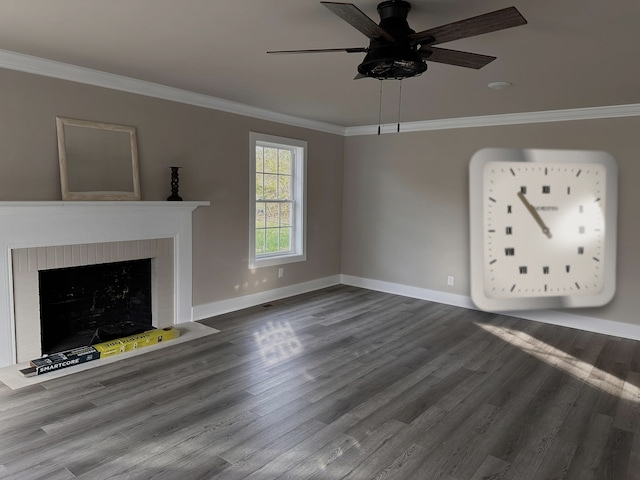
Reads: 10:54
